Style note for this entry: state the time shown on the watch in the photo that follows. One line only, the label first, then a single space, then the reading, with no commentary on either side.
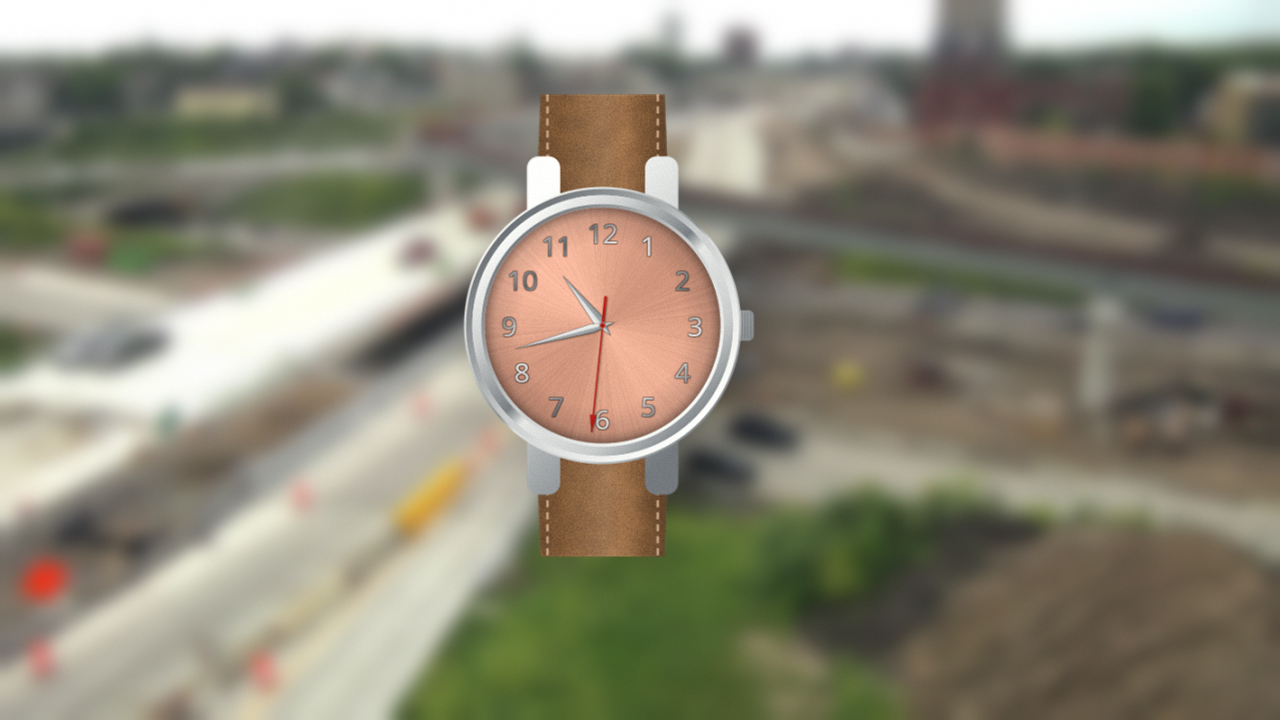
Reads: 10:42:31
